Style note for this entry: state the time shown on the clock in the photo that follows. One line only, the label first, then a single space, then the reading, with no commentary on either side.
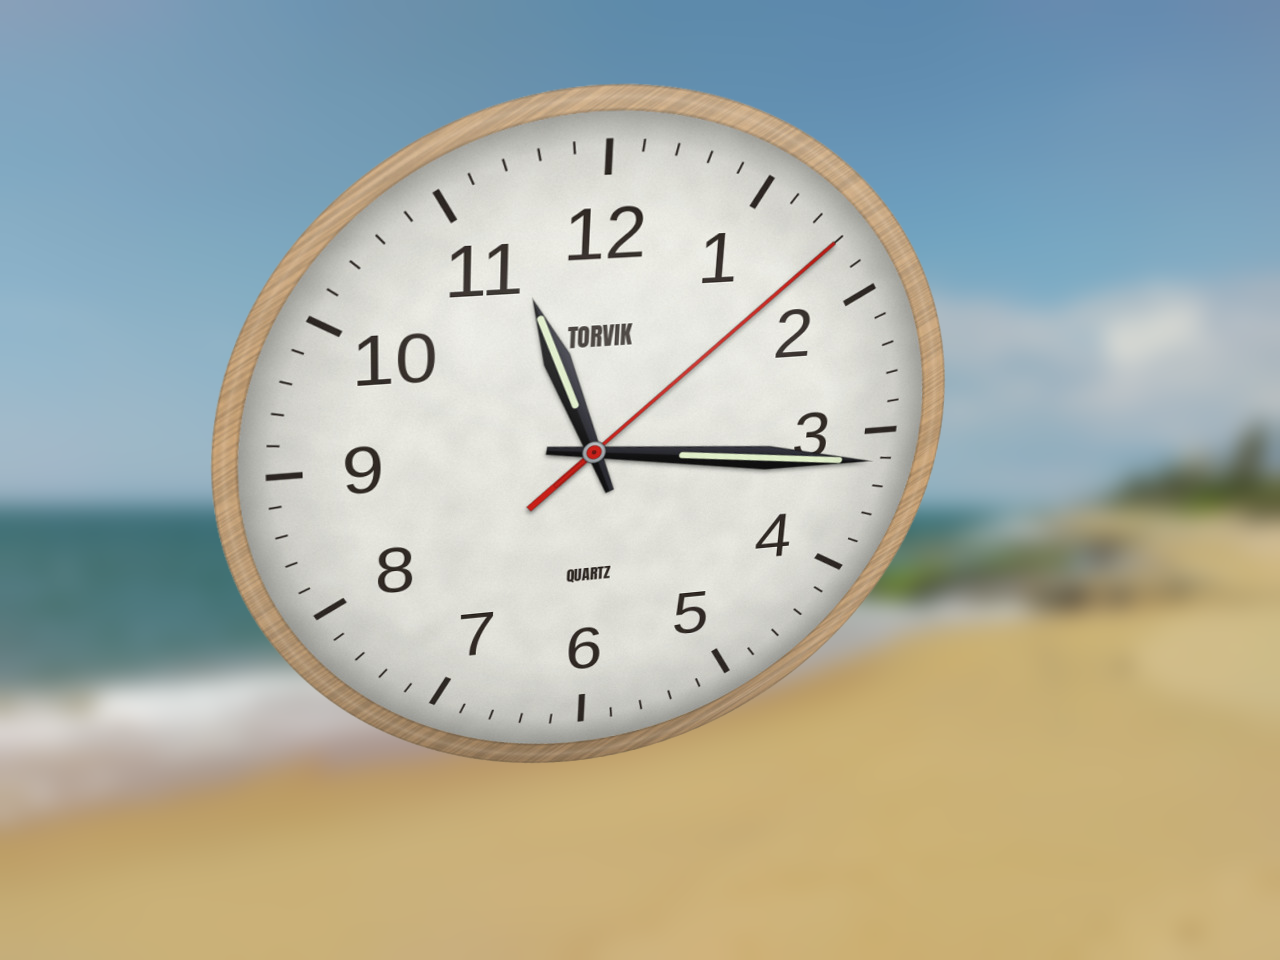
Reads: 11:16:08
